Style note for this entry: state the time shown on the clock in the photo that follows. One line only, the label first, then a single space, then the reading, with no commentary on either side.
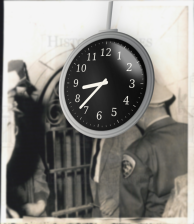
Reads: 8:37
